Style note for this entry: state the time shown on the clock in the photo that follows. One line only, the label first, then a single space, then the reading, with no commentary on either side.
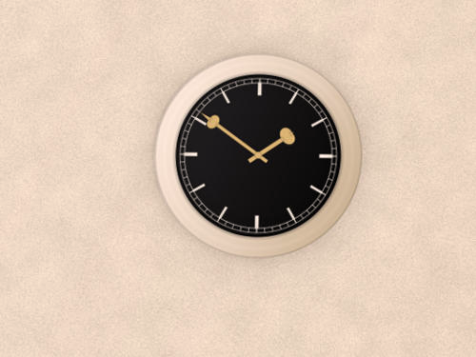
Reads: 1:51
